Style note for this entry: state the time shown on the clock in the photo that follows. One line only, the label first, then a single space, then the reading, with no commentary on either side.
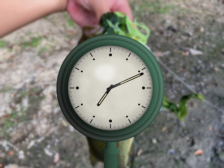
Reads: 7:11
